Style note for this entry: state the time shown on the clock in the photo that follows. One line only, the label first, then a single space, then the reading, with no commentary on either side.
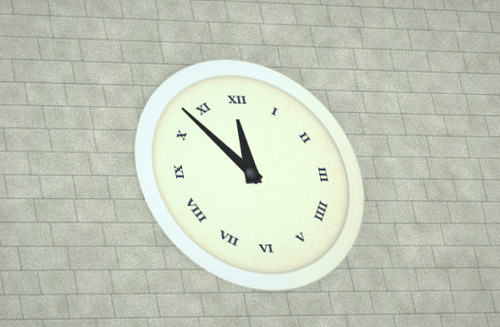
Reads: 11:53
